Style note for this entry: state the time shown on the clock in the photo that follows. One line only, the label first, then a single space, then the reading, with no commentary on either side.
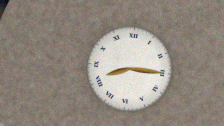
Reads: 8:15
